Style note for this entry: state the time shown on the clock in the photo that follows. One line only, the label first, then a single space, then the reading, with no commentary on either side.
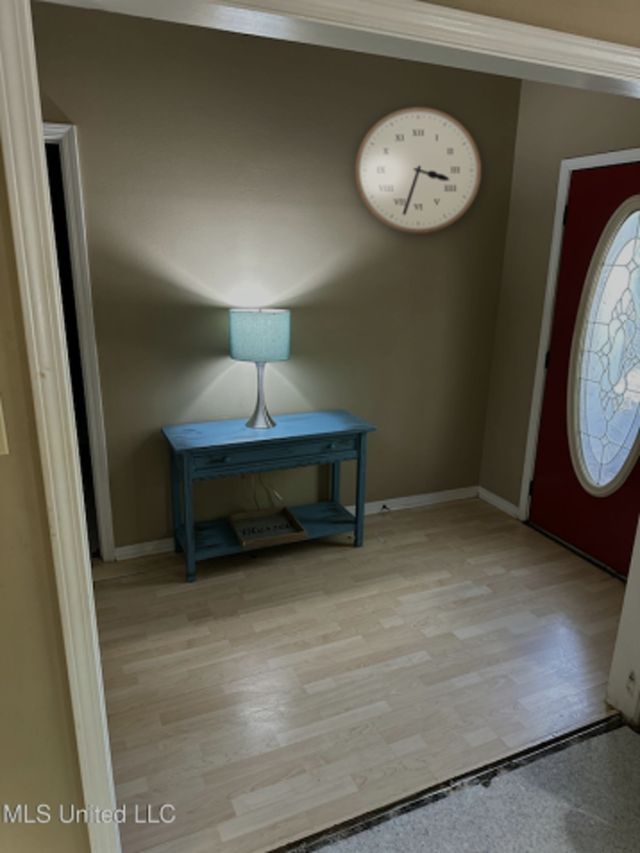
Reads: 3:33
